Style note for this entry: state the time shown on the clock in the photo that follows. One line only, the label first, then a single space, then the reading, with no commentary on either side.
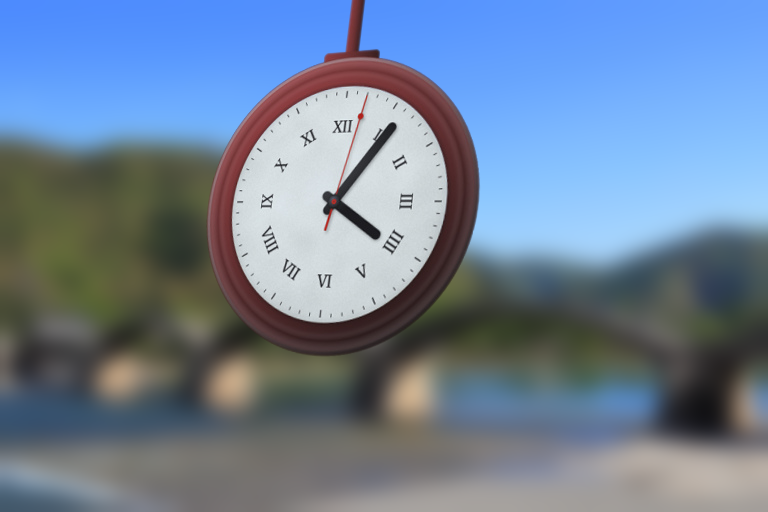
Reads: 4:06:02
